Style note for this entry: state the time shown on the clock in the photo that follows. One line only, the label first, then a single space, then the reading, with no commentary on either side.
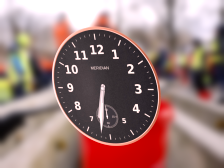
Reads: 6:32
